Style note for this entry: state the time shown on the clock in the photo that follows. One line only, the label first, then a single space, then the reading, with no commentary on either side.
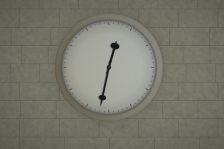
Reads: 12:32
